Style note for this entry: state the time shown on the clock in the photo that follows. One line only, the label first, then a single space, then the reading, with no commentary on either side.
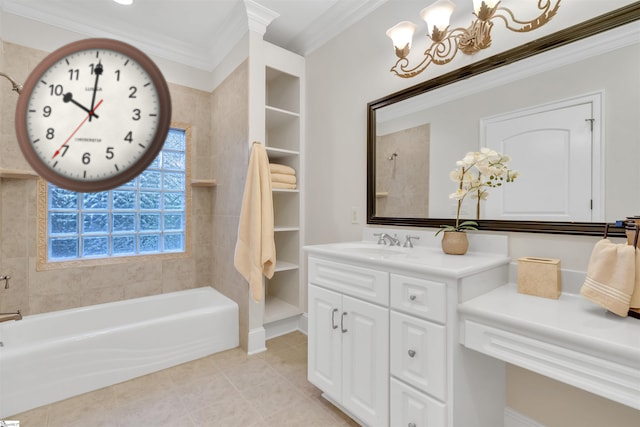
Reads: 10:00:36
